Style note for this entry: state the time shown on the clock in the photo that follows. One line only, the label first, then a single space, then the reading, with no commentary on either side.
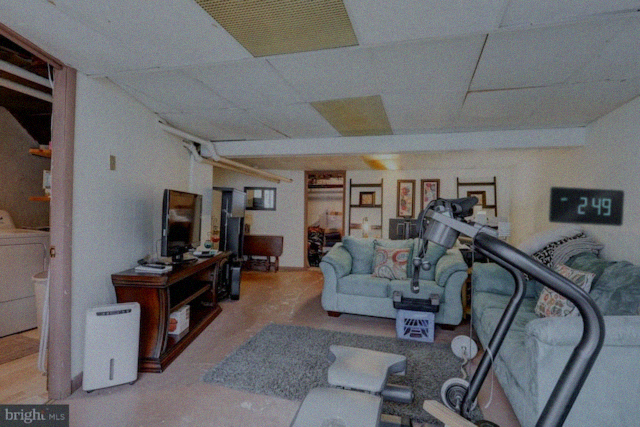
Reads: 2:49
